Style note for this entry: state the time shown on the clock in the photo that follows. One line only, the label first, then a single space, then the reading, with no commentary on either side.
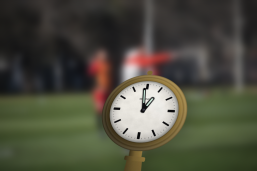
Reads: 12:59
